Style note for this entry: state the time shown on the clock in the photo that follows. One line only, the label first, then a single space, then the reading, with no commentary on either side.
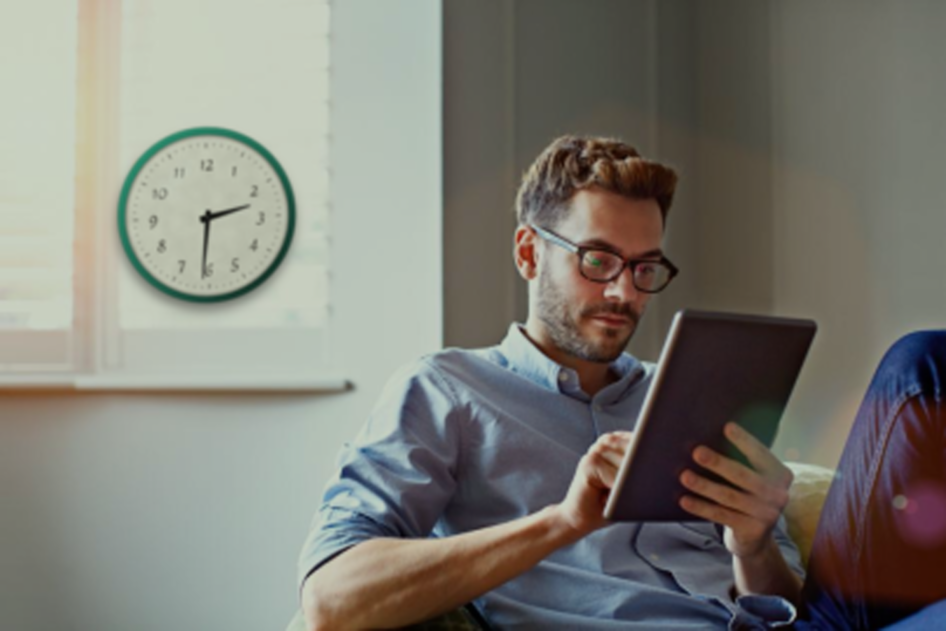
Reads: 2:31
